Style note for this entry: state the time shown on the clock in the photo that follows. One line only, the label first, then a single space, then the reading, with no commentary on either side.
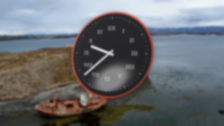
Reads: 9:38
